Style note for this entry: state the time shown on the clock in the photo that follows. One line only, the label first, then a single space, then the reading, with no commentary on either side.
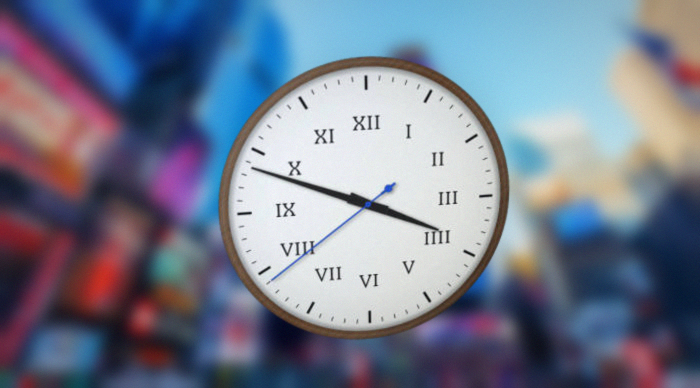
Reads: 3:48:39
